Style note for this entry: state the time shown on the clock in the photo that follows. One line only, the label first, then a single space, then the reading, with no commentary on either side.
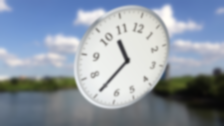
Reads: 10:35
